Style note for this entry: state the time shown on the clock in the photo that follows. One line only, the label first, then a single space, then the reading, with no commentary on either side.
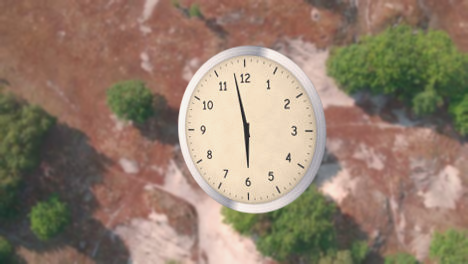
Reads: 5:58
